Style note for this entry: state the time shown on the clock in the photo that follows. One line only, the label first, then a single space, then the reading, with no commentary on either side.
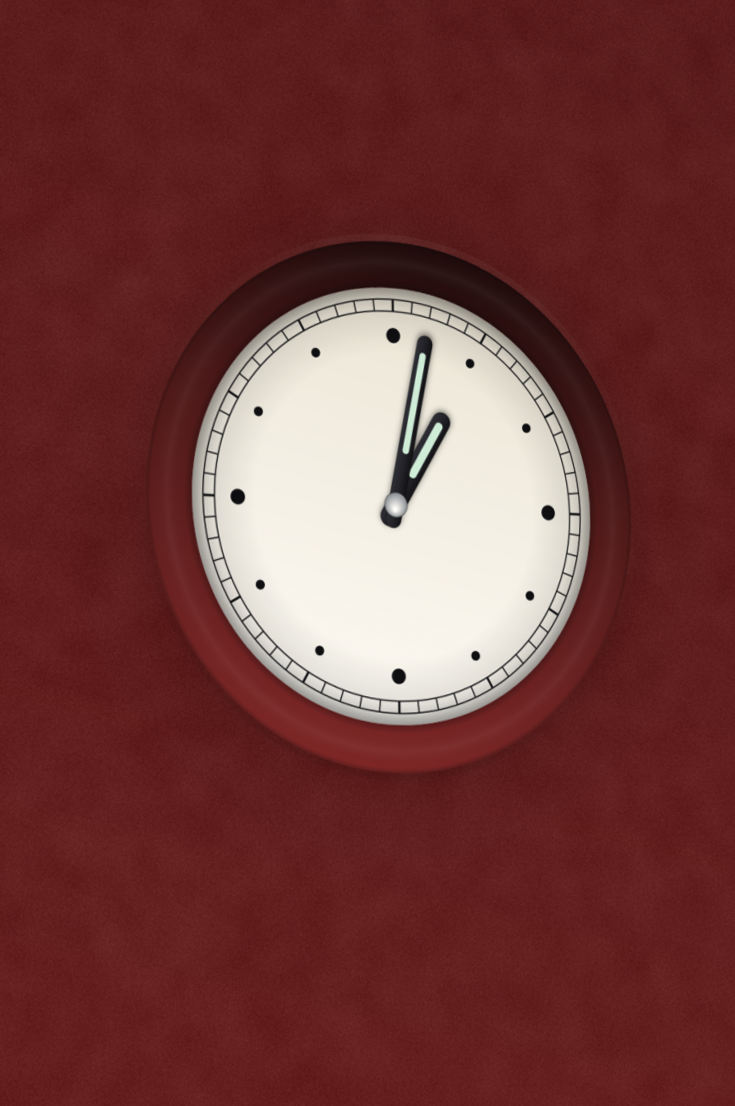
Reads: 1:02
